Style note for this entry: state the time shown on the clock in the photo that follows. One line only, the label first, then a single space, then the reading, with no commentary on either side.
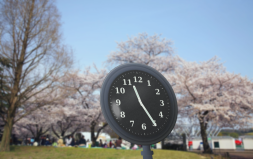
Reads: 11:25
